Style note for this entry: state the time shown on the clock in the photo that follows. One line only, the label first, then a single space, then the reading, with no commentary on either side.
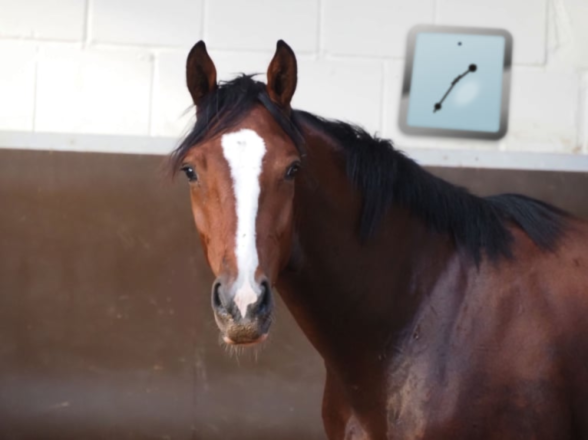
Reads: 1:35
